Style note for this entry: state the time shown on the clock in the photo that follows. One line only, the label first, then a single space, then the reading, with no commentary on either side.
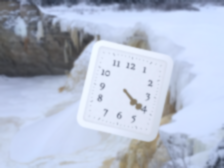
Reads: 4:21
